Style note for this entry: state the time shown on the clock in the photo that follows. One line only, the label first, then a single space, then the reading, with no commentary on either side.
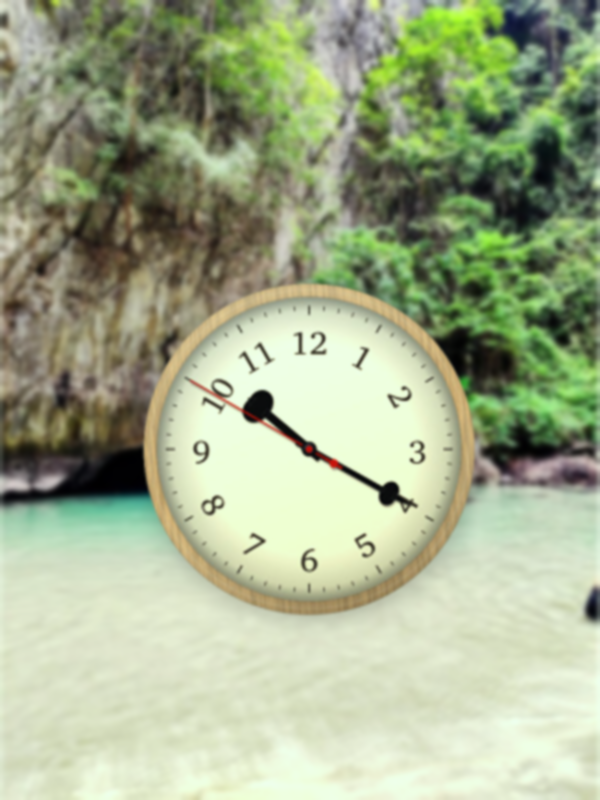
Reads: 10:19:50
